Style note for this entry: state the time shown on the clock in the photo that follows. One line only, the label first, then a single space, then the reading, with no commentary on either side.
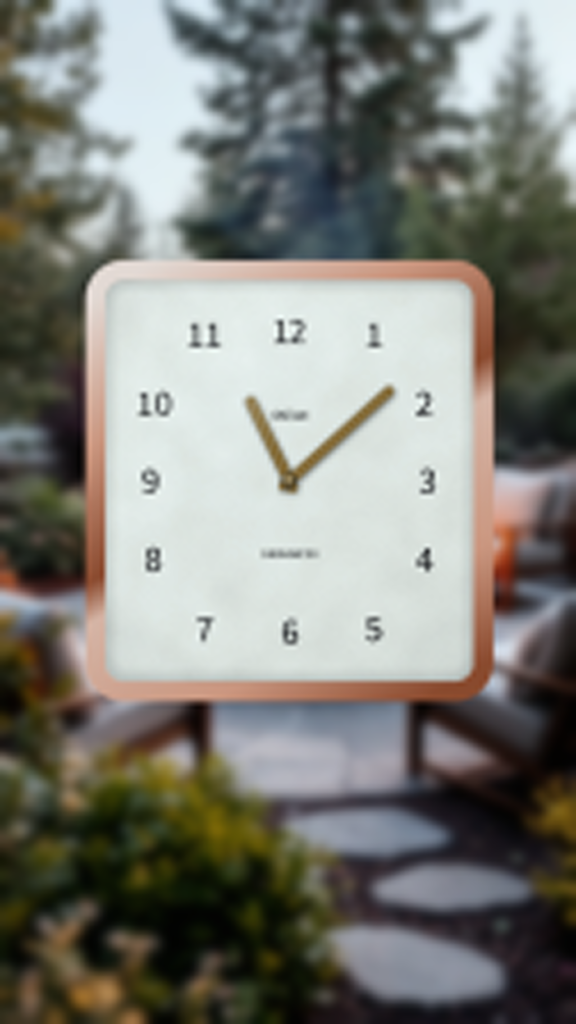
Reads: 11:08
